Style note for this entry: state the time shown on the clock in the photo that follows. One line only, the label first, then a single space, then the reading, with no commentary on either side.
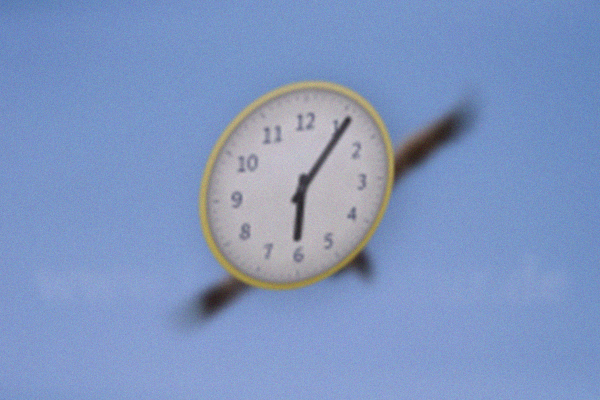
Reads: 6:06
